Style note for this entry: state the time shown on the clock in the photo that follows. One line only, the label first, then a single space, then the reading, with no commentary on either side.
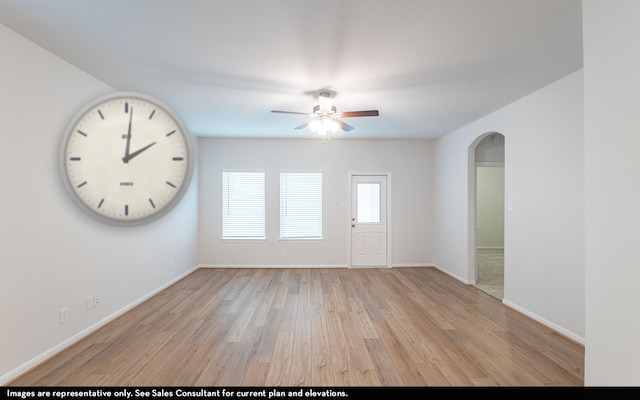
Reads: 2:01
